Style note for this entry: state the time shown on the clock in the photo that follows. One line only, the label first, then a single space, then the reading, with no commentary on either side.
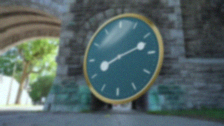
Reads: 8:12
